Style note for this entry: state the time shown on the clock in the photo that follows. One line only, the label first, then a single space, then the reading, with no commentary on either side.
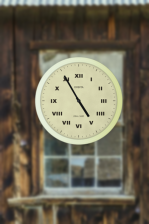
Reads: 4:55
